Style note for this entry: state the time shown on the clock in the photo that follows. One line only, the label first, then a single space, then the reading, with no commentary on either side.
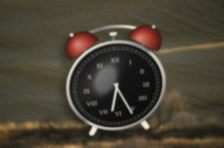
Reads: 6:26
